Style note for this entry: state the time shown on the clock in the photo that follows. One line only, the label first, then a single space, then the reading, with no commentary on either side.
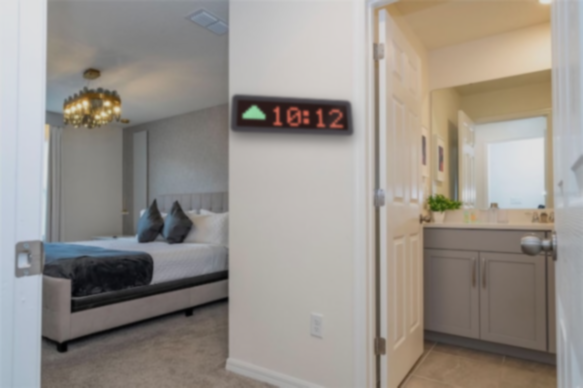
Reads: 10:12
